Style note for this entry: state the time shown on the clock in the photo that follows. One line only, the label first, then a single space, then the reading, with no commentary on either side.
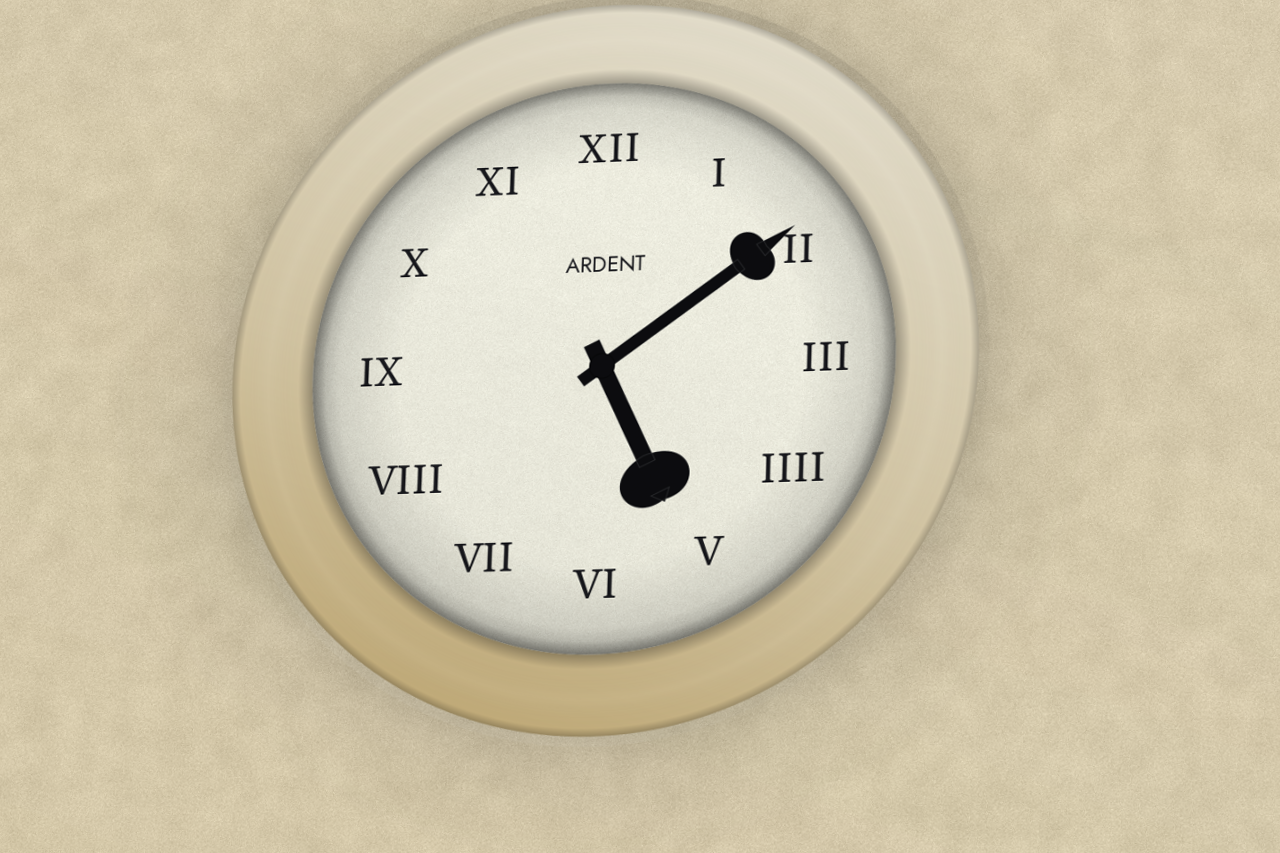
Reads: 5:09
